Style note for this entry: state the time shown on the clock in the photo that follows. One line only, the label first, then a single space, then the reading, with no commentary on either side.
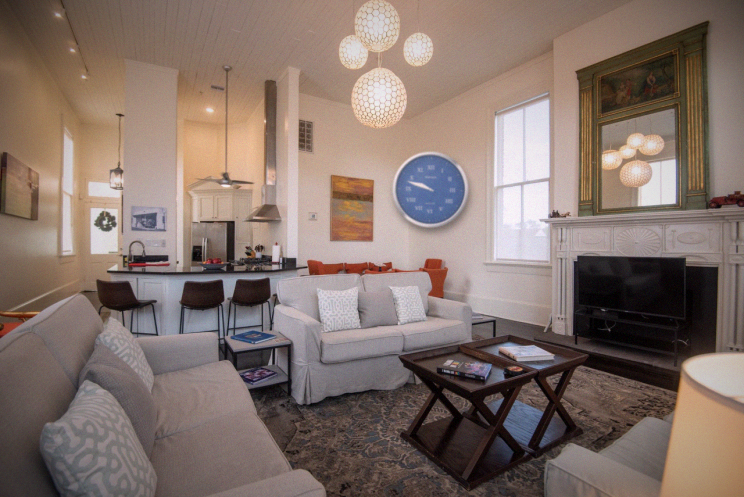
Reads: 9:48
